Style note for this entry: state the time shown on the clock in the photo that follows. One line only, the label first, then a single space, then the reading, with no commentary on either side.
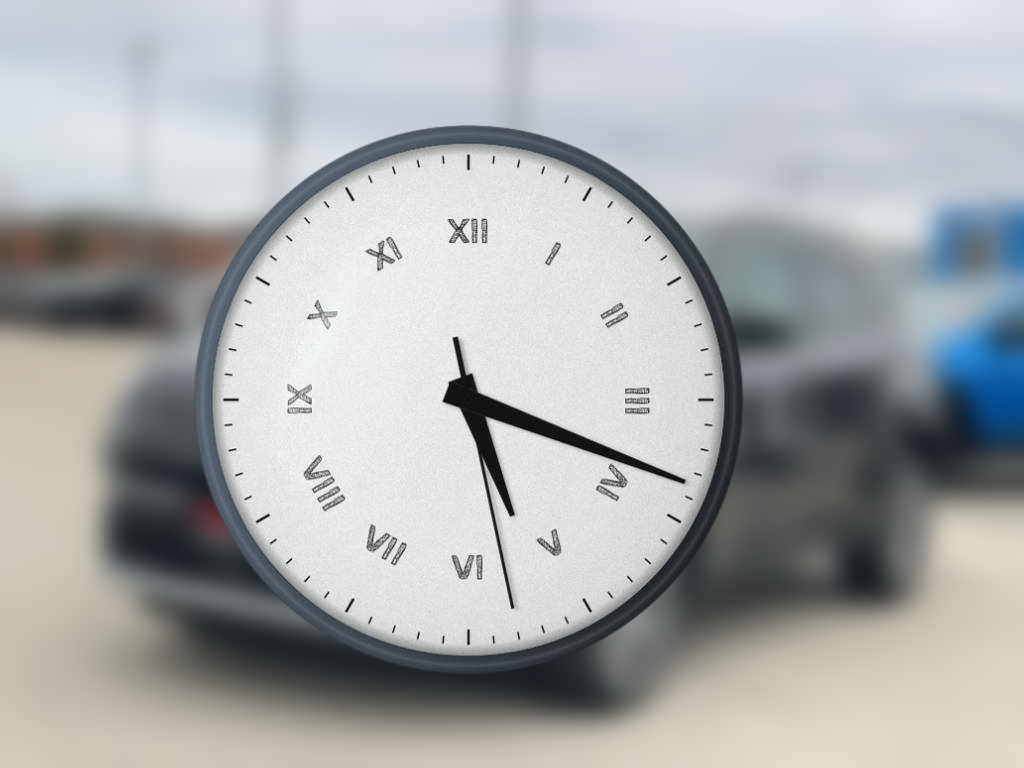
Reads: 5:18:28
